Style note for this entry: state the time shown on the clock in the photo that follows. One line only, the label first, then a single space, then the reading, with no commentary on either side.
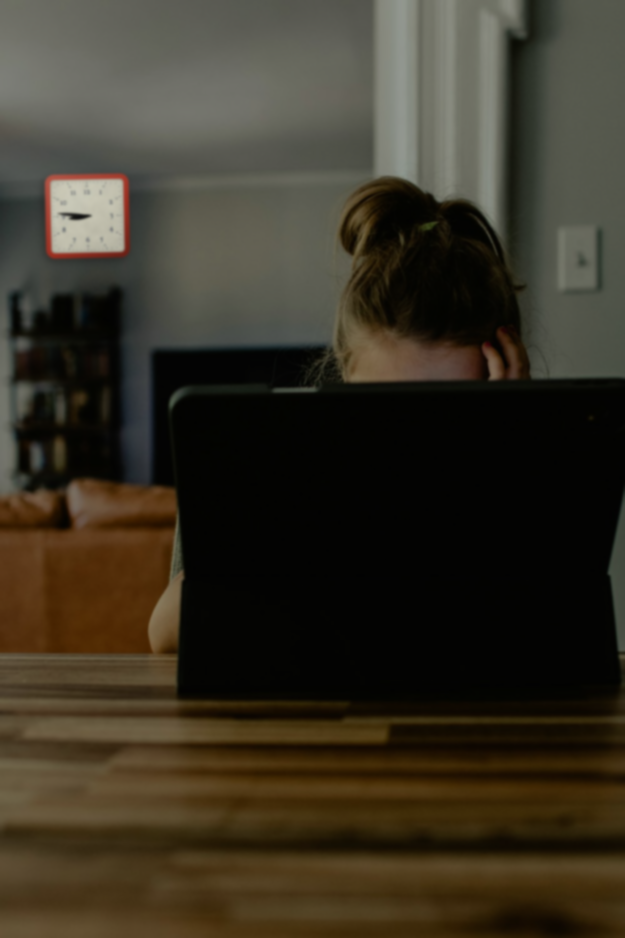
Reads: 8:46
